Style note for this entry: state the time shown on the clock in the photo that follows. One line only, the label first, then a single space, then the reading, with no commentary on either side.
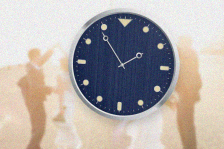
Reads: 1:54
